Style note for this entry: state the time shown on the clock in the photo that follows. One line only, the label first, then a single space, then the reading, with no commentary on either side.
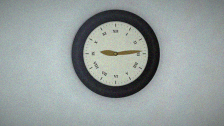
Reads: 9:14
